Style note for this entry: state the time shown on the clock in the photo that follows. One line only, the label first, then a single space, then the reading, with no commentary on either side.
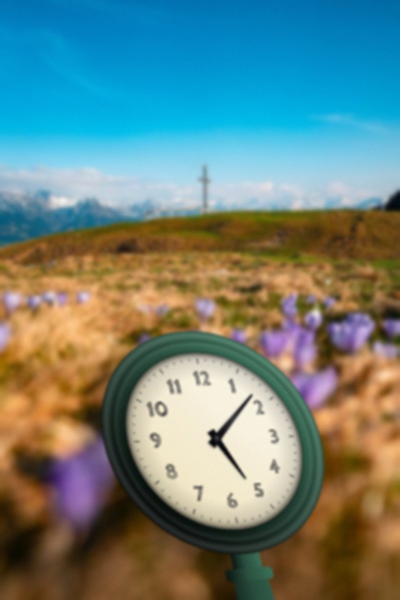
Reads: 5:08
